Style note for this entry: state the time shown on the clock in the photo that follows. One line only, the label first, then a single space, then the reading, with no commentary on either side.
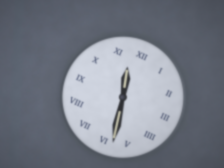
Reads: 11:28
